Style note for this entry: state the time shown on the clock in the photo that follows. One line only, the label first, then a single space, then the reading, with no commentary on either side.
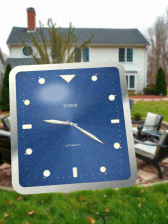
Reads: 9:21
